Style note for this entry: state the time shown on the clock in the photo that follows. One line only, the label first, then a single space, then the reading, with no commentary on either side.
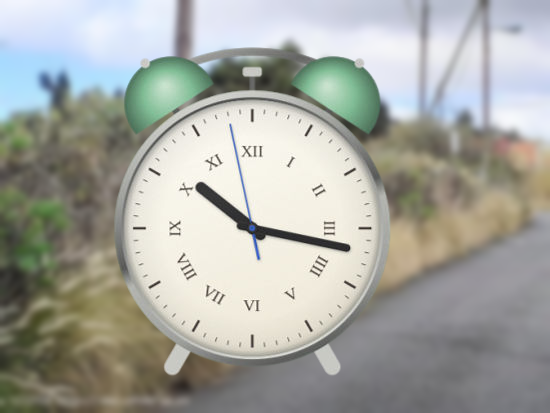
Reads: 10:16:58
